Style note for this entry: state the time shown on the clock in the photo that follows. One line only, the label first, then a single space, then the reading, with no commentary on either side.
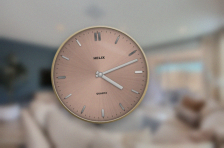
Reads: 4:12
